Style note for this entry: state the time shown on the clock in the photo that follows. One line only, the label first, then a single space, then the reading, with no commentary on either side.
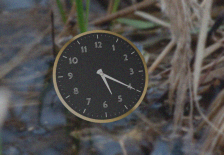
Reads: 5:20
